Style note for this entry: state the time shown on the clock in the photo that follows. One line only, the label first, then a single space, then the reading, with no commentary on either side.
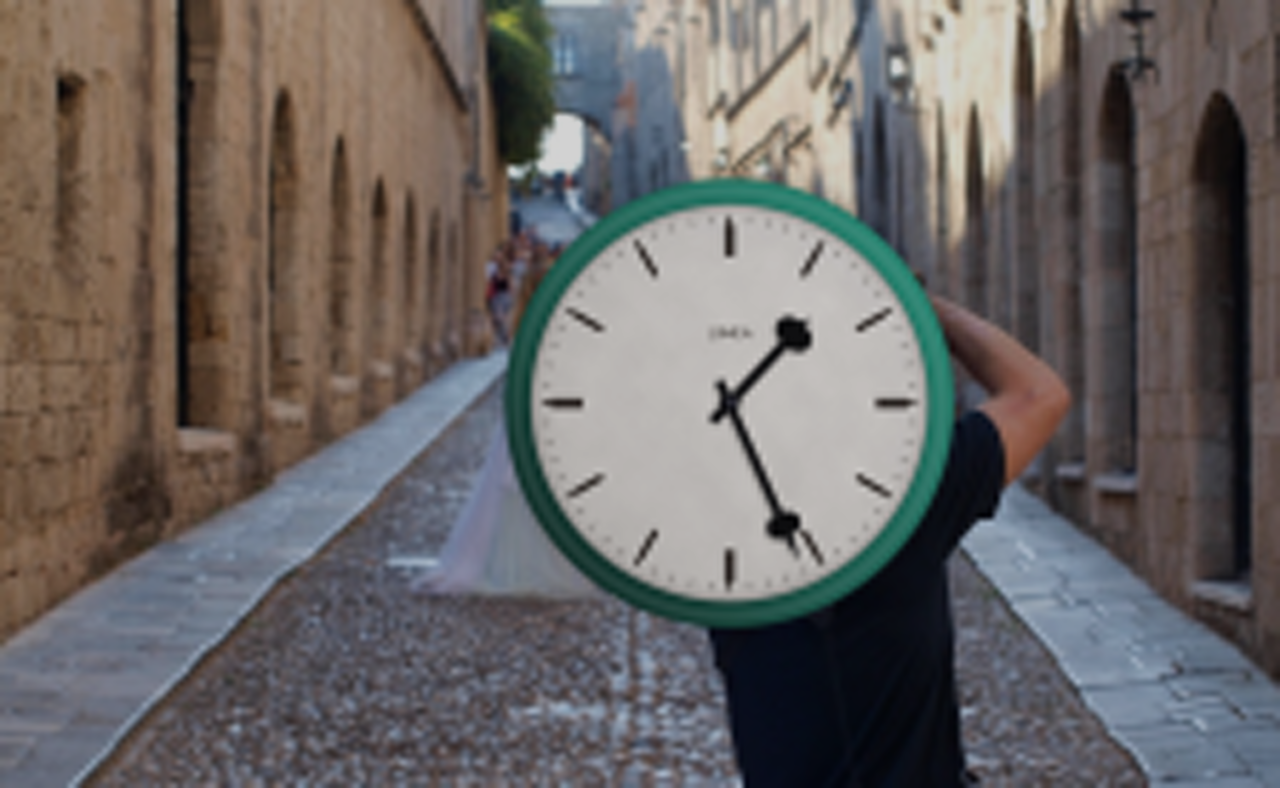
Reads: 1:26
